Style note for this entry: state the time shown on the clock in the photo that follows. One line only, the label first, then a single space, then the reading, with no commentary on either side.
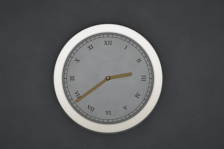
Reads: 2:39
